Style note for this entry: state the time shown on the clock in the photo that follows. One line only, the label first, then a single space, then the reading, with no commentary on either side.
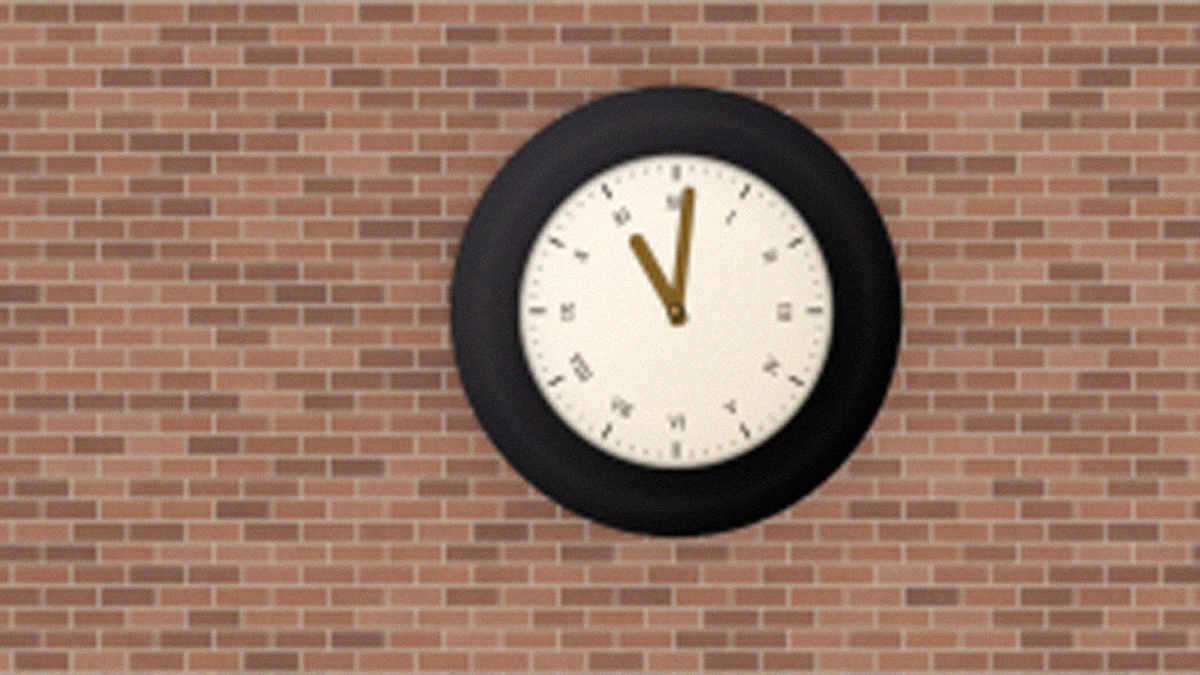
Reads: 11:01
